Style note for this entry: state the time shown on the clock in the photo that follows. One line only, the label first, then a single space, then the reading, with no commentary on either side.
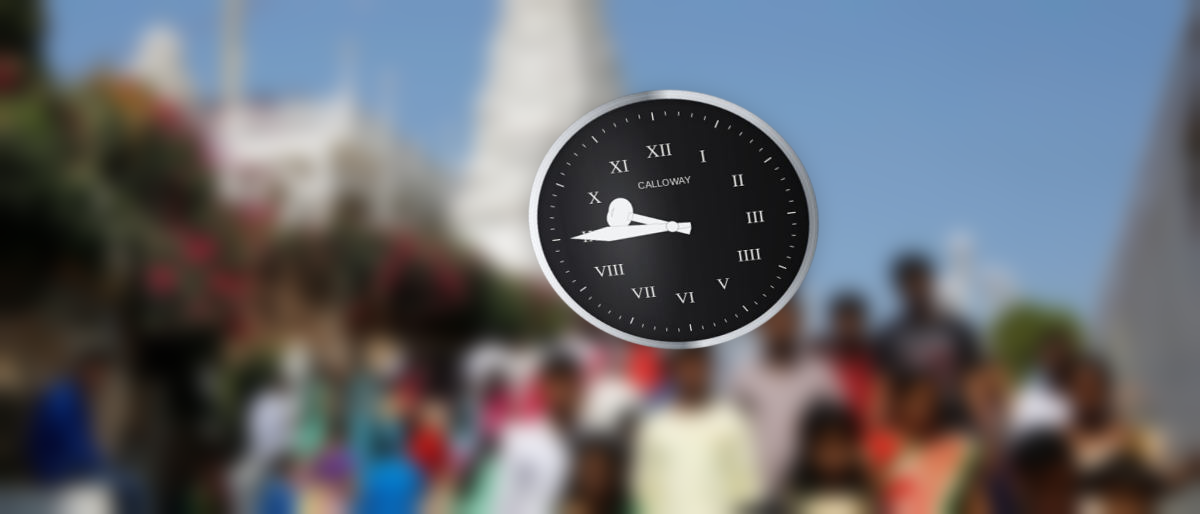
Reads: 9:45
